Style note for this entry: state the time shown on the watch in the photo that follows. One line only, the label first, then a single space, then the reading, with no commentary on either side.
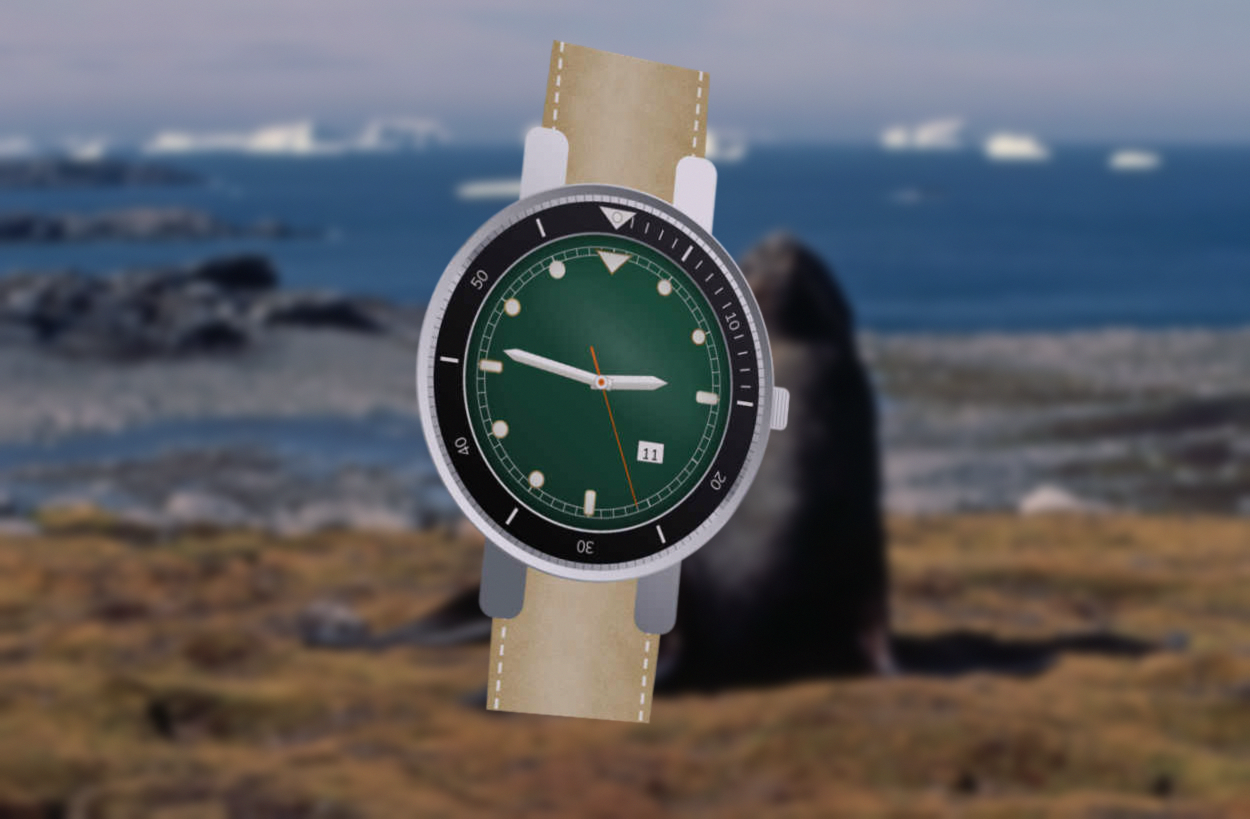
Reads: 2:46:26
